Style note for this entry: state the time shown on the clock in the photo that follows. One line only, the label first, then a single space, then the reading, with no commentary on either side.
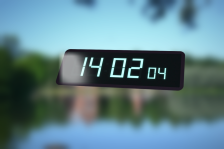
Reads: 14:02:04
